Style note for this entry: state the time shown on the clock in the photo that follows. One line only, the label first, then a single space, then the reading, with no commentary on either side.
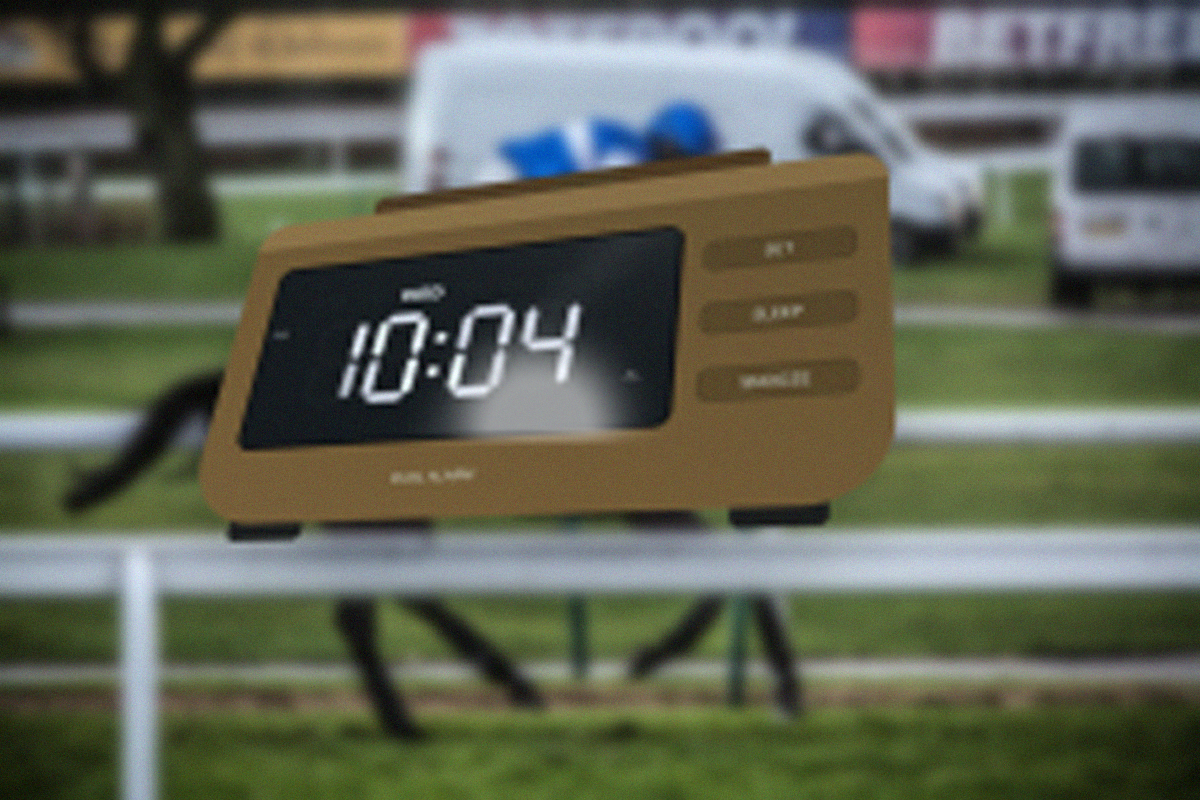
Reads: 10:04
